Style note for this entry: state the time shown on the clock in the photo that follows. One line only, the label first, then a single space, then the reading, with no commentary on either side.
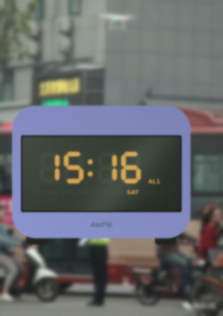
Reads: 15:16
